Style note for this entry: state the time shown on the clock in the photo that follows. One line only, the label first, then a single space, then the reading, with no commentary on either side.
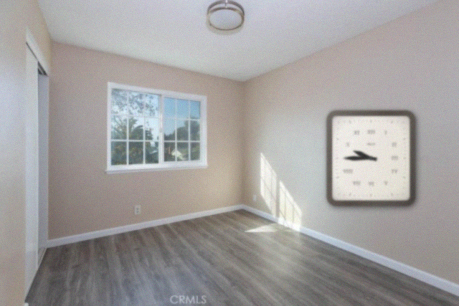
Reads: 9:45
